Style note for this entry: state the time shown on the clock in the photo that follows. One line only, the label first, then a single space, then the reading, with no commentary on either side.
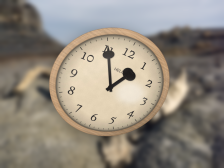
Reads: 12:55
